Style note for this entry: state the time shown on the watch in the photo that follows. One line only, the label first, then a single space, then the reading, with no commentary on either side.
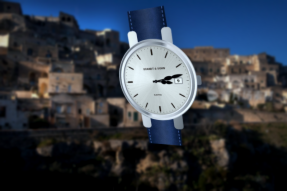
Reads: 3:13
